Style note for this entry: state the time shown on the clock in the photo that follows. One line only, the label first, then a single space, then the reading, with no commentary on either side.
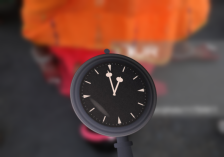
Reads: 12:59
